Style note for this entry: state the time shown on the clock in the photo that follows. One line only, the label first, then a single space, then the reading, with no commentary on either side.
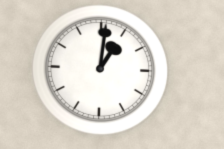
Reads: 1:01
